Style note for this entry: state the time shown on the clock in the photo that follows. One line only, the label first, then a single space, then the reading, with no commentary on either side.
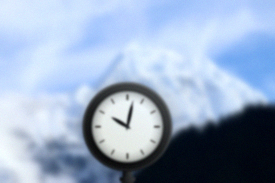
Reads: 10:02
